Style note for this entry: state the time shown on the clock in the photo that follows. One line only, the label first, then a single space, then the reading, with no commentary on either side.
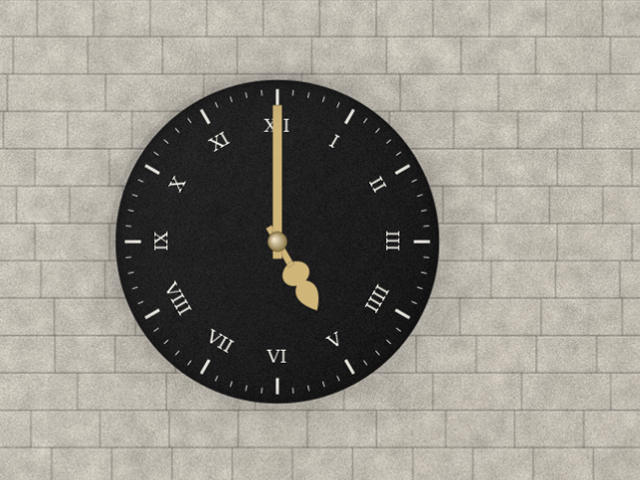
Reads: 5:00
